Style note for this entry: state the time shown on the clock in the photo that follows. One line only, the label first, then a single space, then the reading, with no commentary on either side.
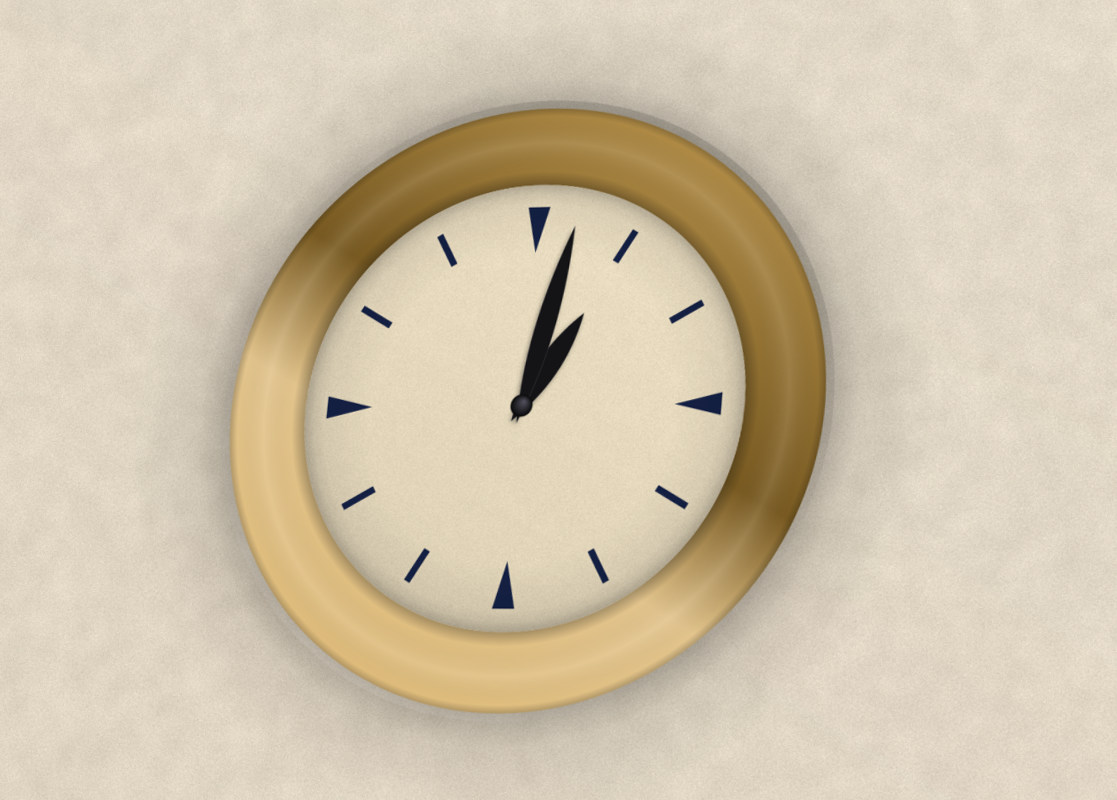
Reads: 1:02
